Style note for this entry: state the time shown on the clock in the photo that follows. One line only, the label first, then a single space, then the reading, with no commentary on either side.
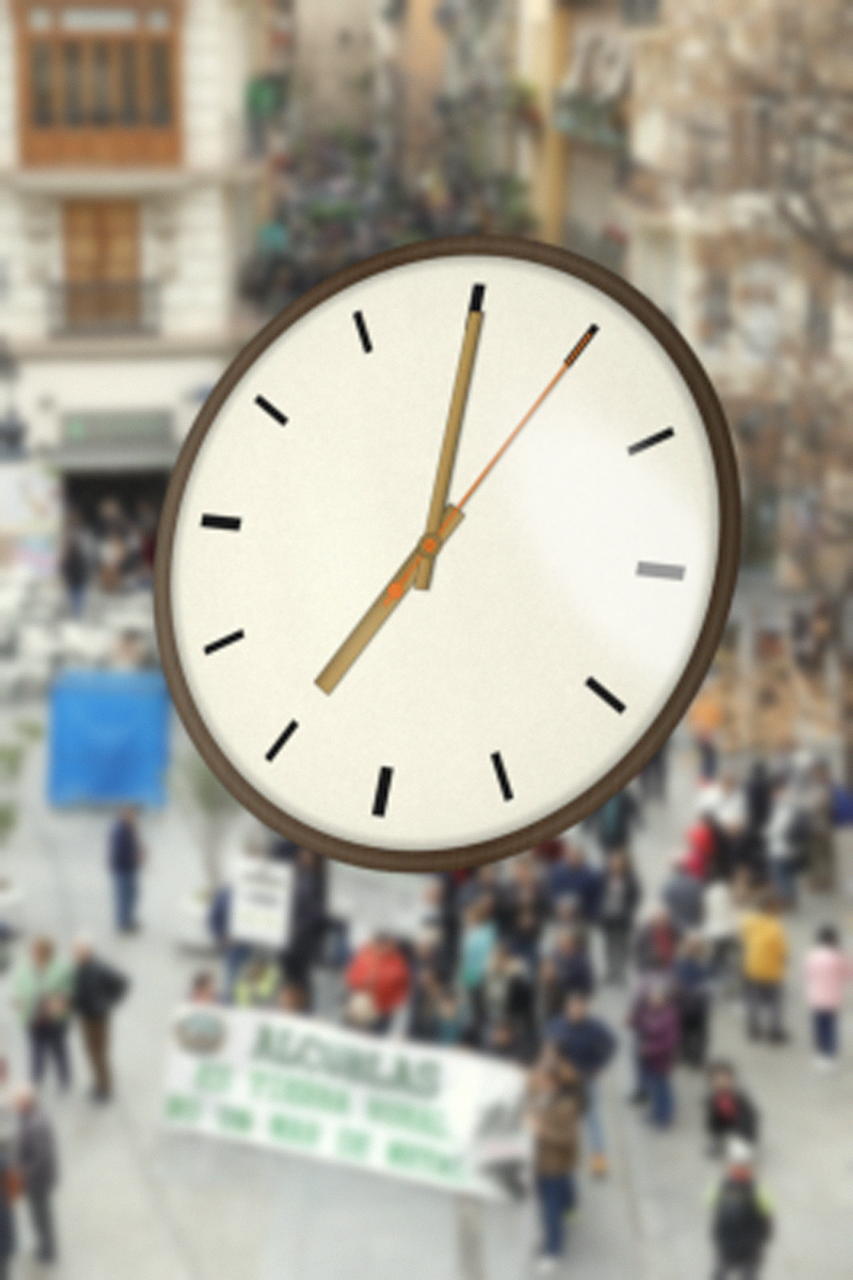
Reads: 7:00:05
